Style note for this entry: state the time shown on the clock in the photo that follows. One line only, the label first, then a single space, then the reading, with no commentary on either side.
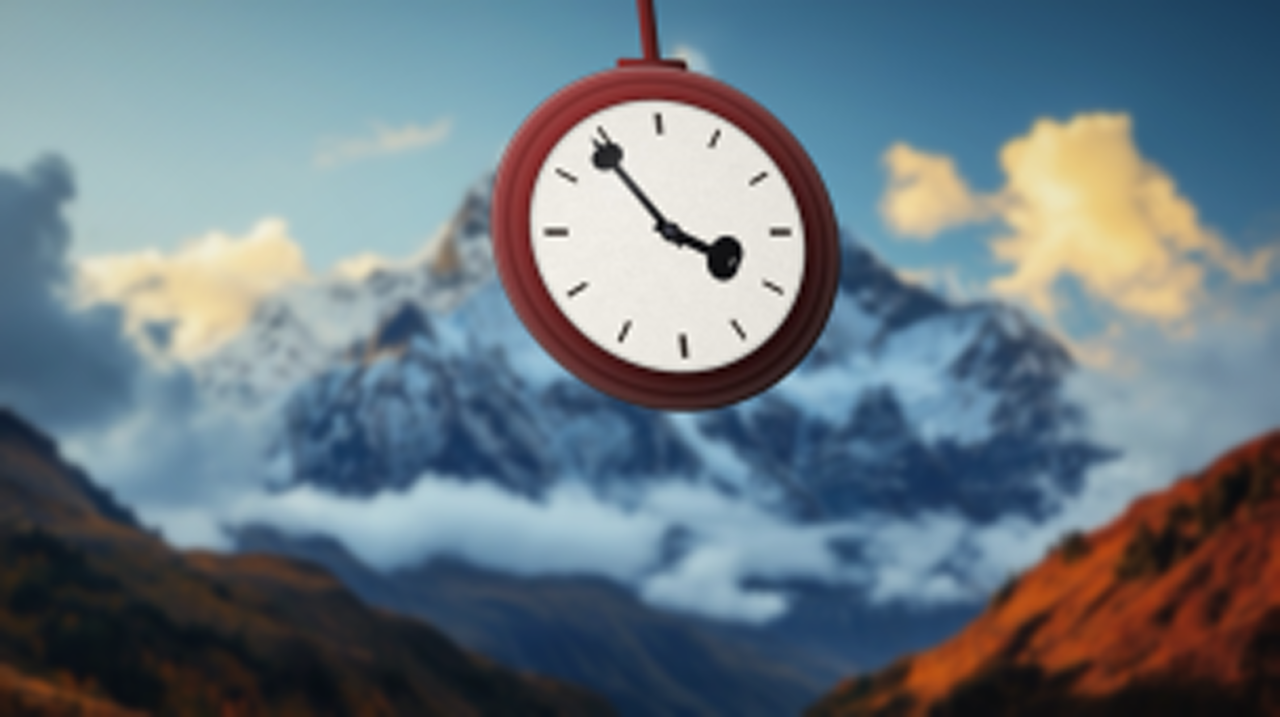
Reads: 3:54
